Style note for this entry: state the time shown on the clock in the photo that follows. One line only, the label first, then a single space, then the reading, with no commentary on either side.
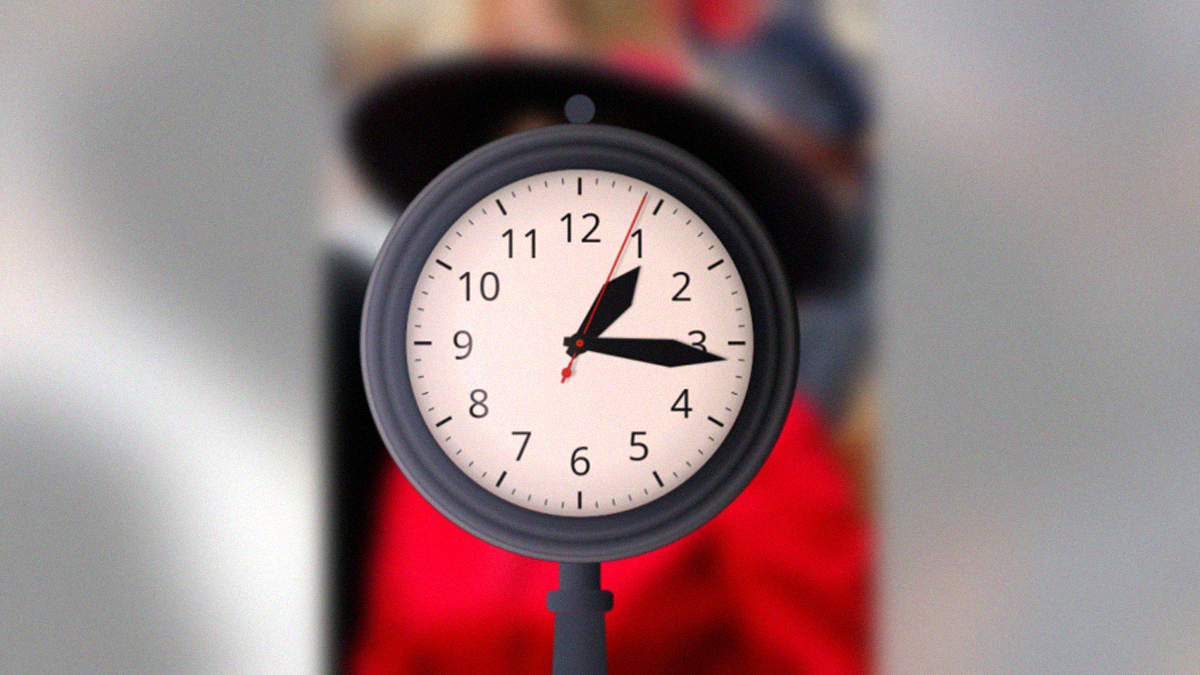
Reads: 1:16:04
